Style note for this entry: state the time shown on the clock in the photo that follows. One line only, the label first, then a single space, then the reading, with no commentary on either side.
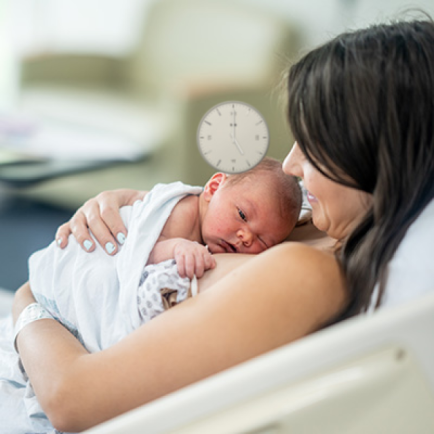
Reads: 5:00
